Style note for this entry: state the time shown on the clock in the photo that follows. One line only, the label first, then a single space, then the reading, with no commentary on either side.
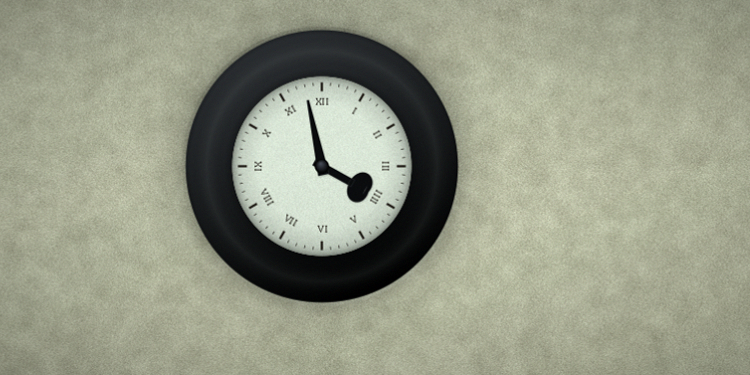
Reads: 3:58
